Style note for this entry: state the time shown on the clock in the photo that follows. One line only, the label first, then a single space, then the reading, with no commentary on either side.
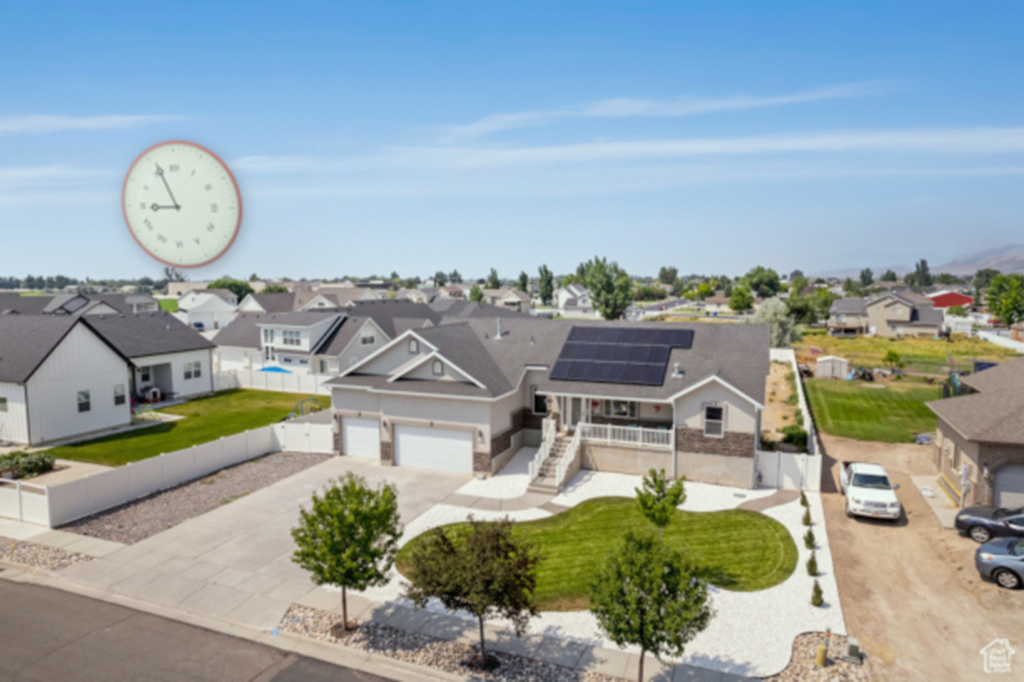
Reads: 8:56
